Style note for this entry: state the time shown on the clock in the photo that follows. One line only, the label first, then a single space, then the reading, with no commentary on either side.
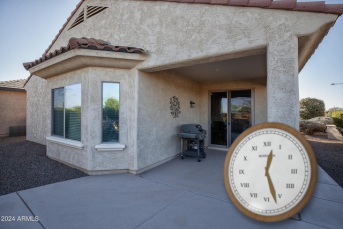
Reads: 12:27
